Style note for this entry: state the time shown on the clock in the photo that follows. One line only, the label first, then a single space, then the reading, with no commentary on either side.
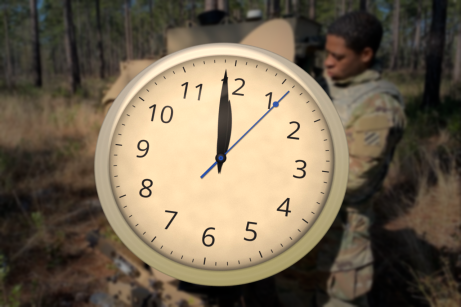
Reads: 11:59:06
